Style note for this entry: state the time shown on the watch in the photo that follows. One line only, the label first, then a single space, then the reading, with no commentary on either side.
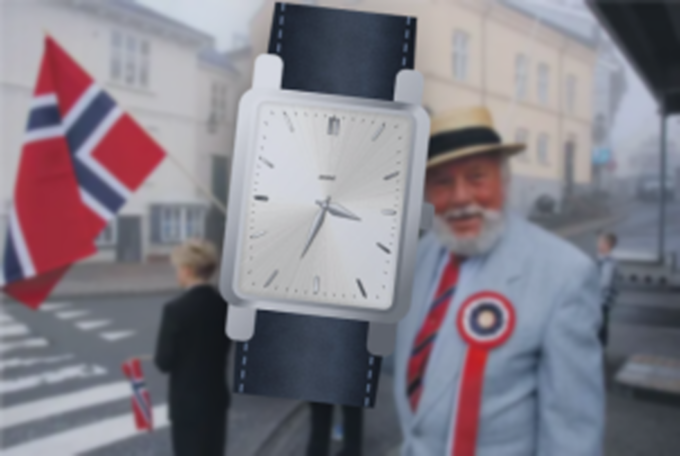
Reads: 3:33
